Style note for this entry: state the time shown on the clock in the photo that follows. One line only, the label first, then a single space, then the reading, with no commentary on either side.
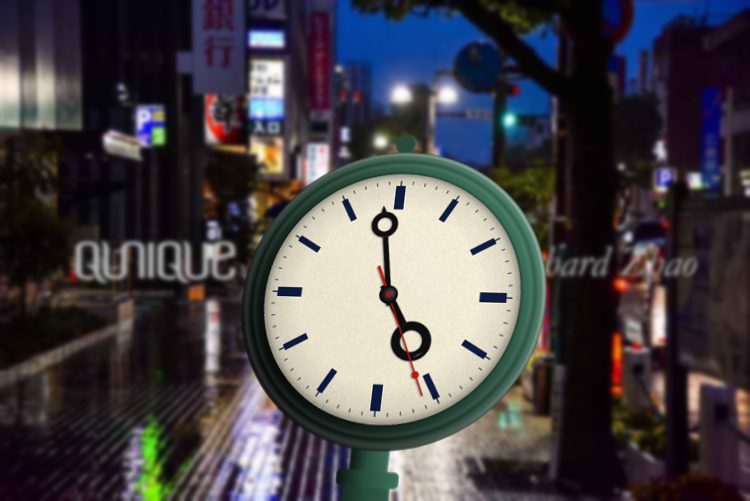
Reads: 4:58:26
